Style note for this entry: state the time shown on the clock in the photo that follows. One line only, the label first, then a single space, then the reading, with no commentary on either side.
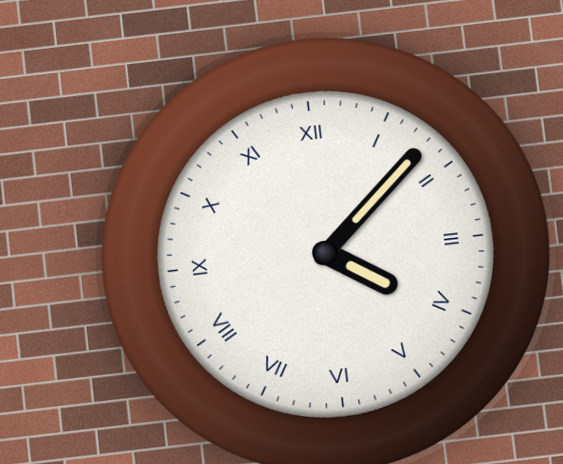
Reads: 4:08
